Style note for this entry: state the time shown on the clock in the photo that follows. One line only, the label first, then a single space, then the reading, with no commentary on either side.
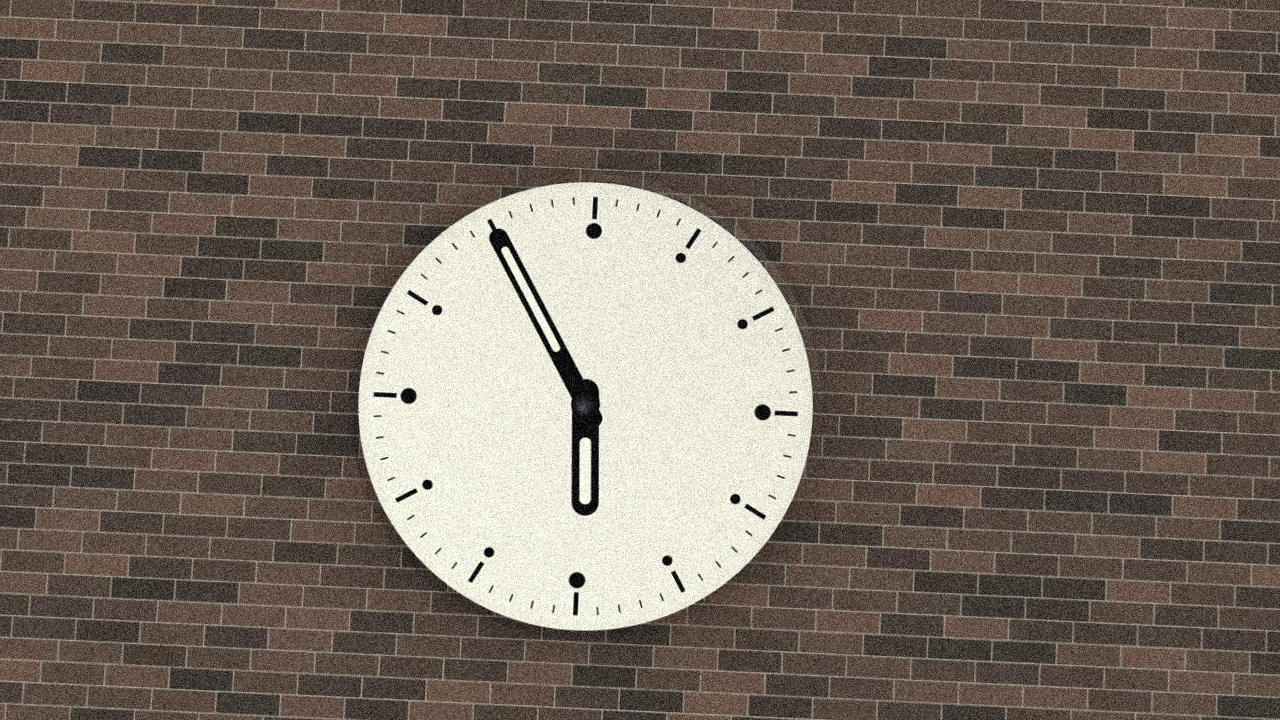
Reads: 5:55
